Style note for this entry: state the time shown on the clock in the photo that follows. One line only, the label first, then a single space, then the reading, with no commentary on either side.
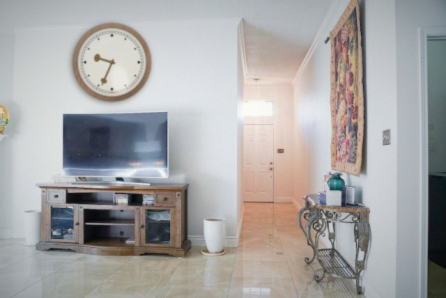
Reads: 9:34
